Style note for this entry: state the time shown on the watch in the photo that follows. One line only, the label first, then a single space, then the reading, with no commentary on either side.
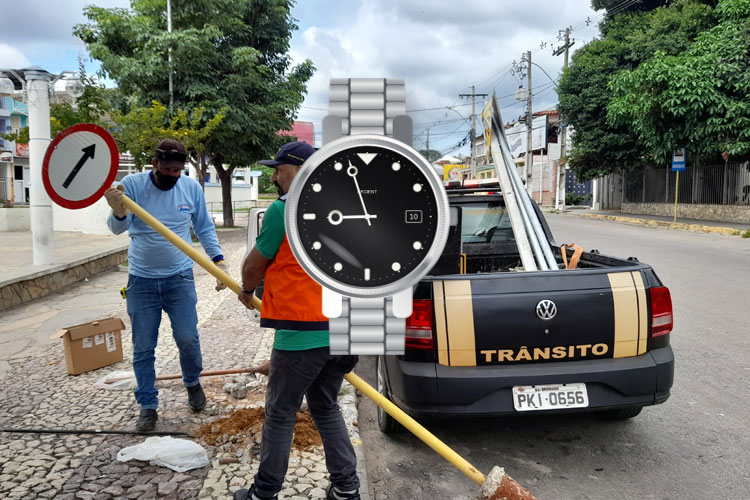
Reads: 8:57
